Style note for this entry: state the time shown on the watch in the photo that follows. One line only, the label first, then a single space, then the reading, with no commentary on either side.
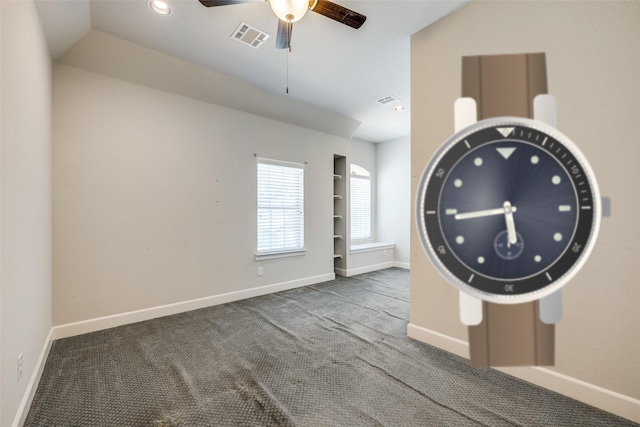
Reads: 5:44
